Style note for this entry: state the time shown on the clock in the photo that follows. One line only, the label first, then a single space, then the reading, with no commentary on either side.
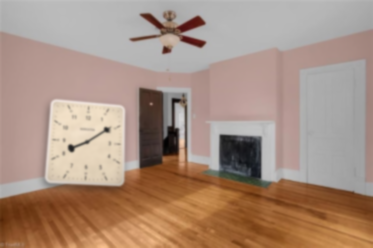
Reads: 8:09
